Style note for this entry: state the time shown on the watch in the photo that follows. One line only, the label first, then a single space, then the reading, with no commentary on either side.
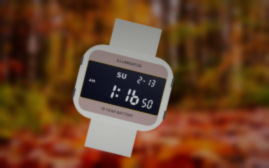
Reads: 1:16:50
